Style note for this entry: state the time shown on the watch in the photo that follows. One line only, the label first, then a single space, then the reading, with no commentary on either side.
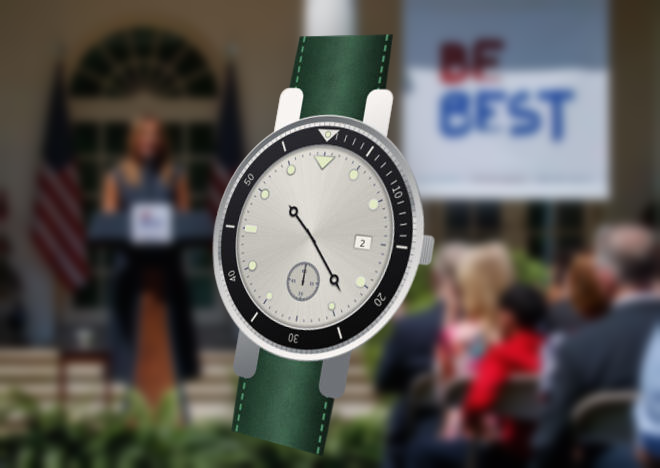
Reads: 10:23
